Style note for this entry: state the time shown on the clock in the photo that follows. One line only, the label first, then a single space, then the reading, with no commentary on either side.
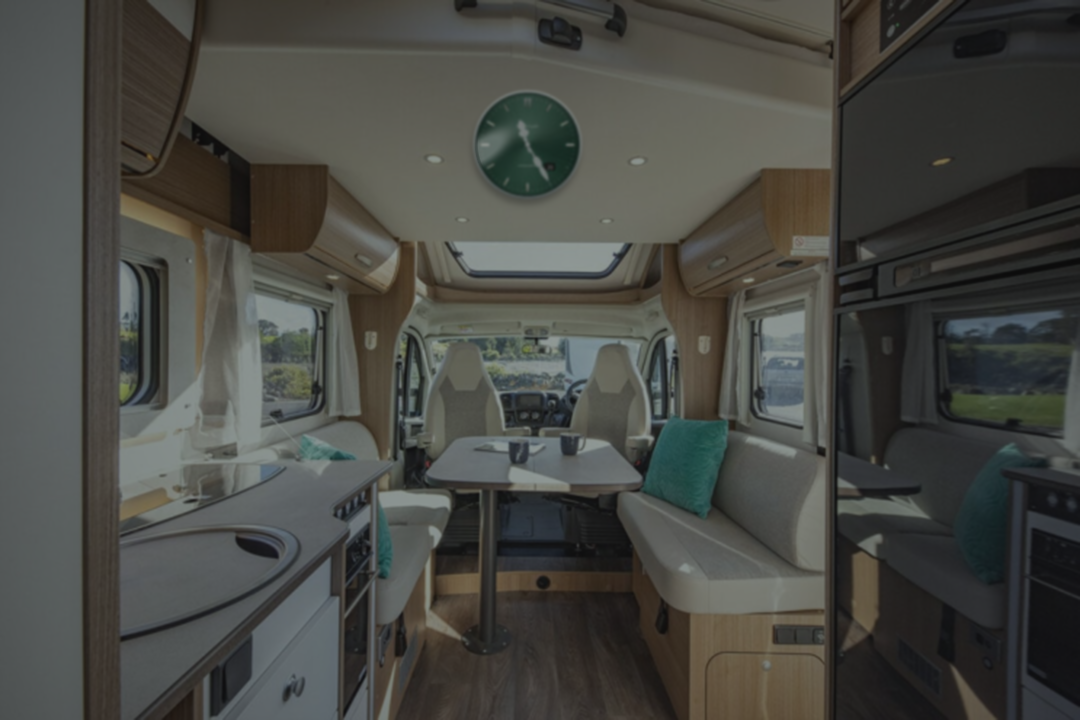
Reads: 11:25
